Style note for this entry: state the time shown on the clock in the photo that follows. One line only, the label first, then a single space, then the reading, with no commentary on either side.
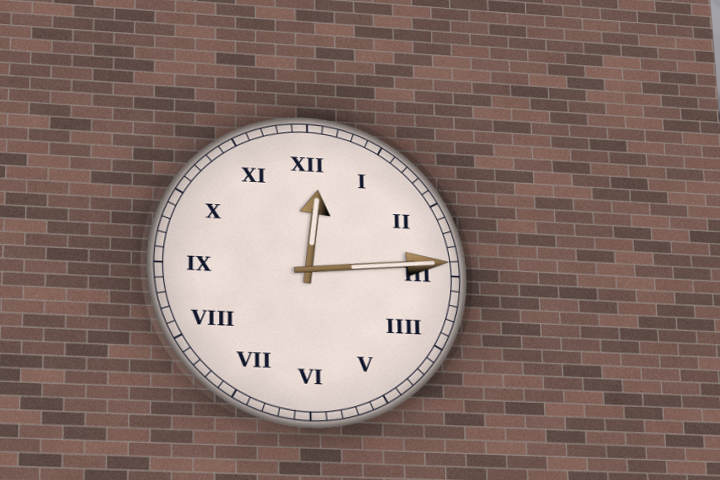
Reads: 12:14
